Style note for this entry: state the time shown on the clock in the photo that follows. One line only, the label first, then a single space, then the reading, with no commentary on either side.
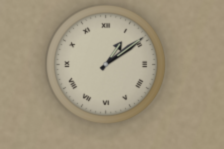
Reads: 1:09
